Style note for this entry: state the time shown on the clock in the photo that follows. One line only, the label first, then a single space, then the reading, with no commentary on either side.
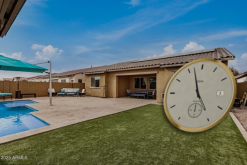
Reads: 4:57
